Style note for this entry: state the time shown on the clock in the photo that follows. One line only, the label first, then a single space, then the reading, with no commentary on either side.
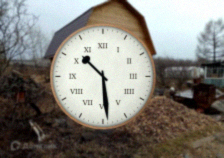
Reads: 10:29
